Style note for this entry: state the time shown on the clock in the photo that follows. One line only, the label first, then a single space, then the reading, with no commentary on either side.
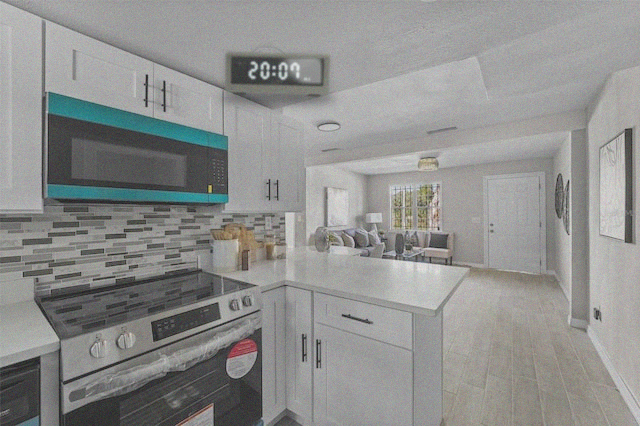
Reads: 20:07
